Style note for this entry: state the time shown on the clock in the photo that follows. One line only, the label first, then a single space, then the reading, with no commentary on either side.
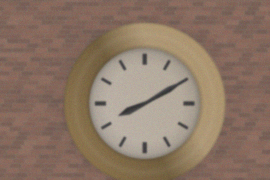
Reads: 8:10
